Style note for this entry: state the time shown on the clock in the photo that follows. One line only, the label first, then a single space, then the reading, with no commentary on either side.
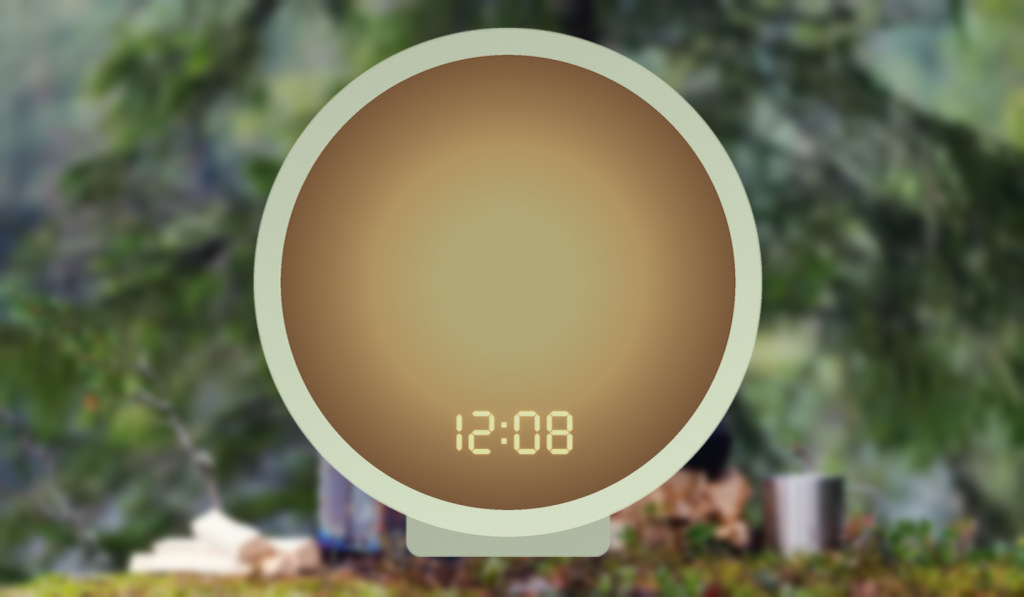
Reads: 12:08
